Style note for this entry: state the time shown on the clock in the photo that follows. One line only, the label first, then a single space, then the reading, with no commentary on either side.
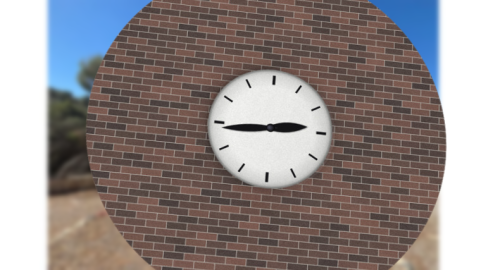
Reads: 2:44
